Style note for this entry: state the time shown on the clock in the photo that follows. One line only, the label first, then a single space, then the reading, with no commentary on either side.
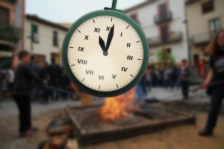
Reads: 11:01
